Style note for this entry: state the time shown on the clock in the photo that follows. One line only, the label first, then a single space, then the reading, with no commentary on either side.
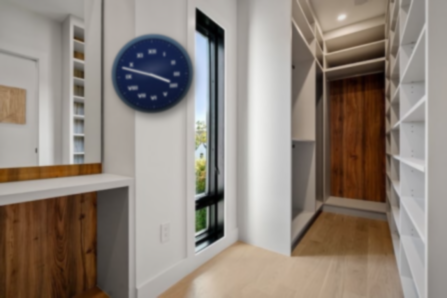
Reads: 3:48
